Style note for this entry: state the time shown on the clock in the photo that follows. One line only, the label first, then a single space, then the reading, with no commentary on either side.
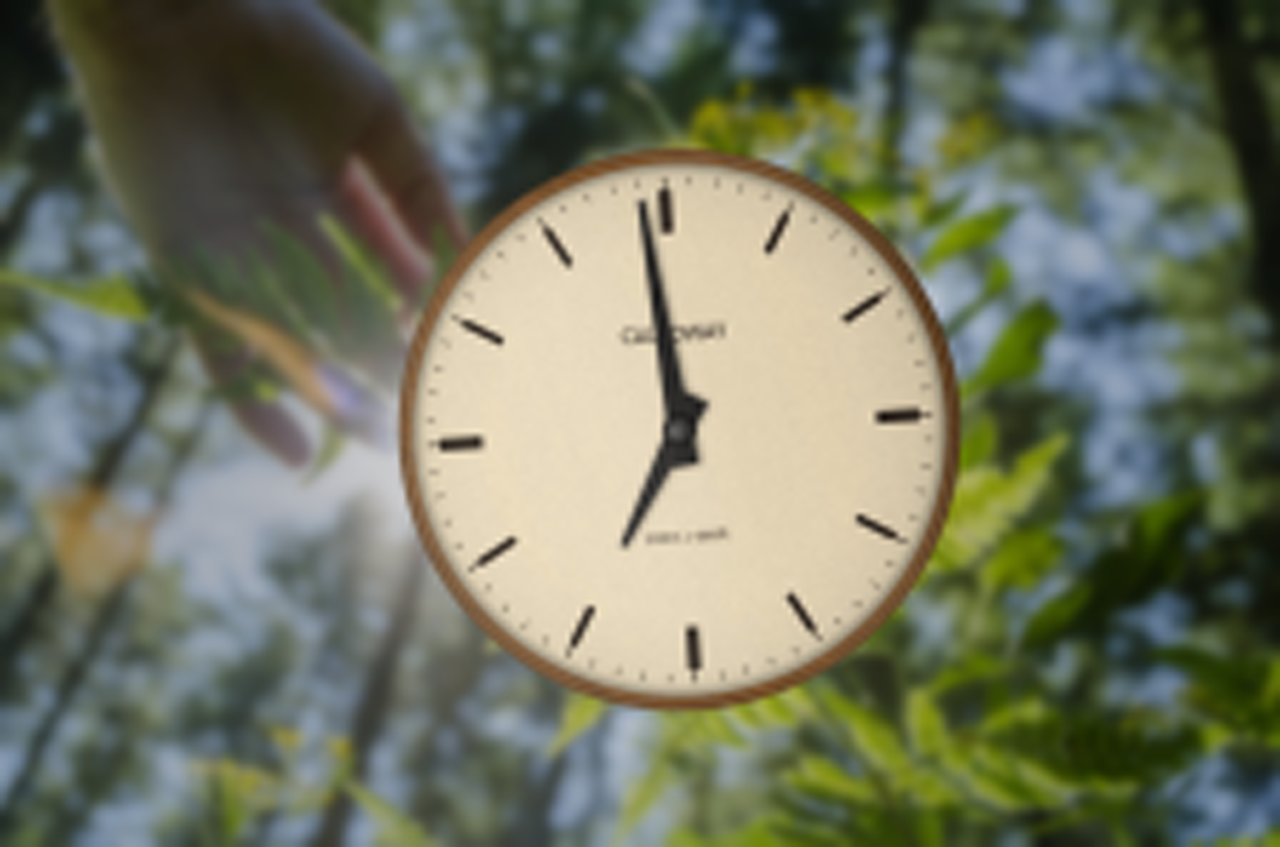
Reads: 6:59
